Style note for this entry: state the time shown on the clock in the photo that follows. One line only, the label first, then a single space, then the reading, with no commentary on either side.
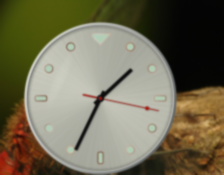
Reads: 1:34:17
